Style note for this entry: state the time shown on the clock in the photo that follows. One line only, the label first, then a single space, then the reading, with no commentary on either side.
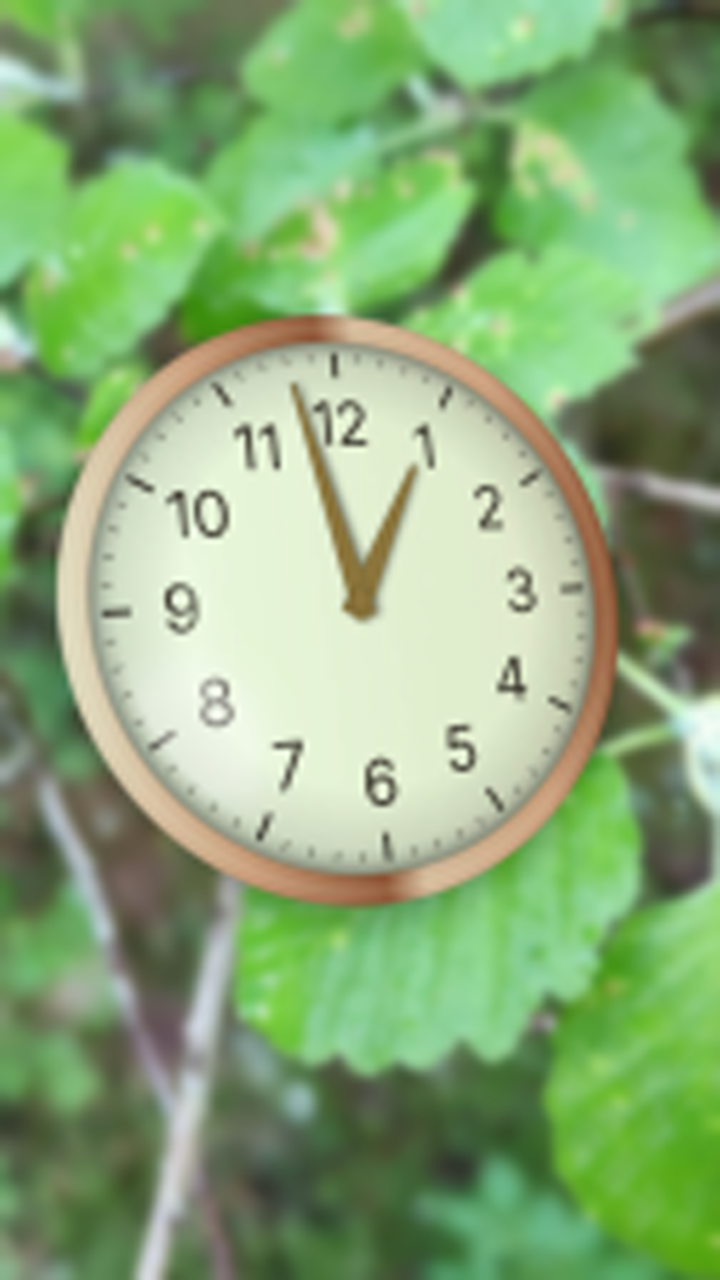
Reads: 12:58
